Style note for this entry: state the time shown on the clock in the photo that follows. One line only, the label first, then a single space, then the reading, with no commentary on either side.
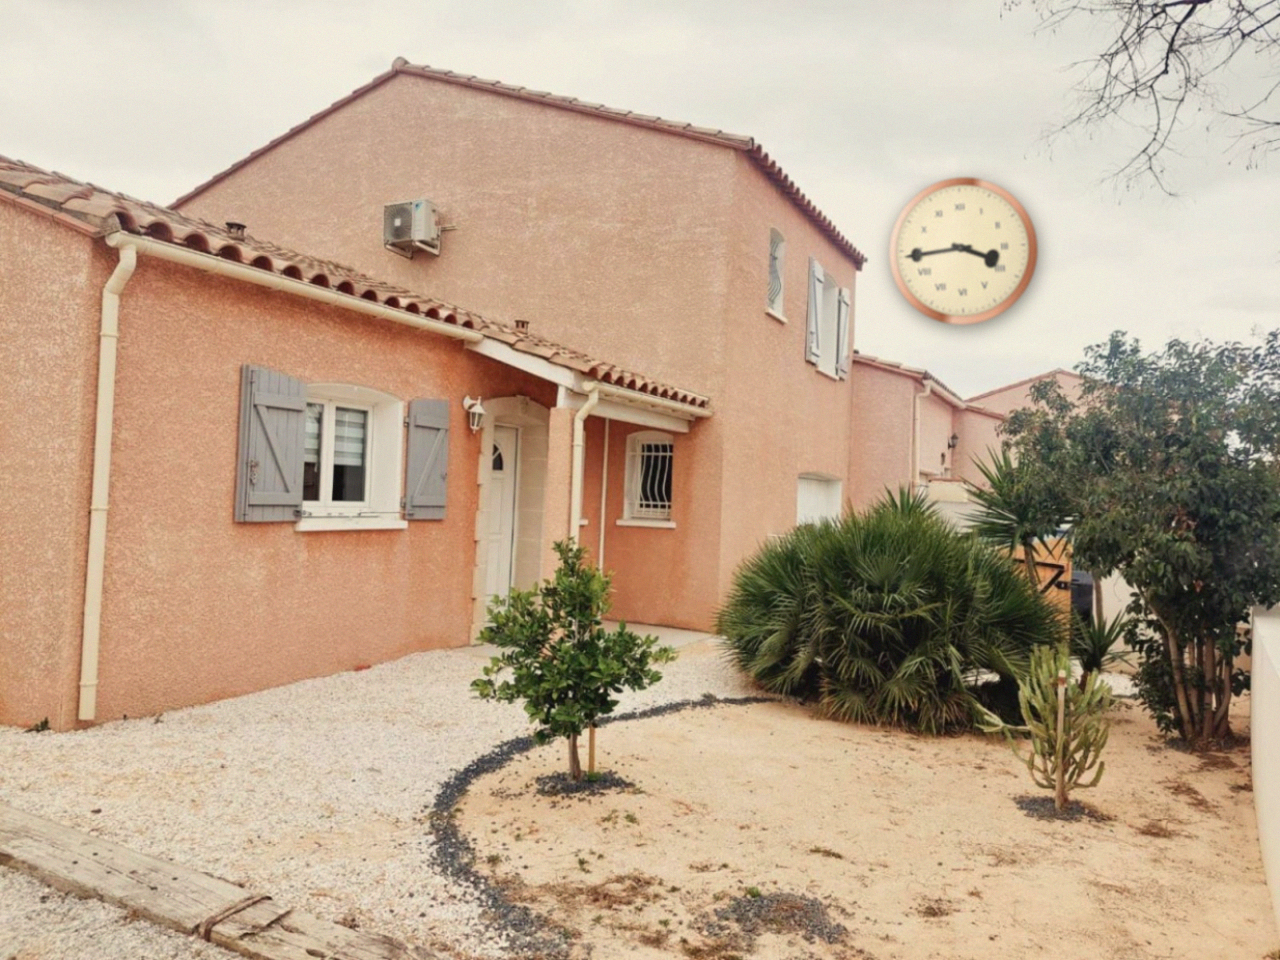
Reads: 3:44
